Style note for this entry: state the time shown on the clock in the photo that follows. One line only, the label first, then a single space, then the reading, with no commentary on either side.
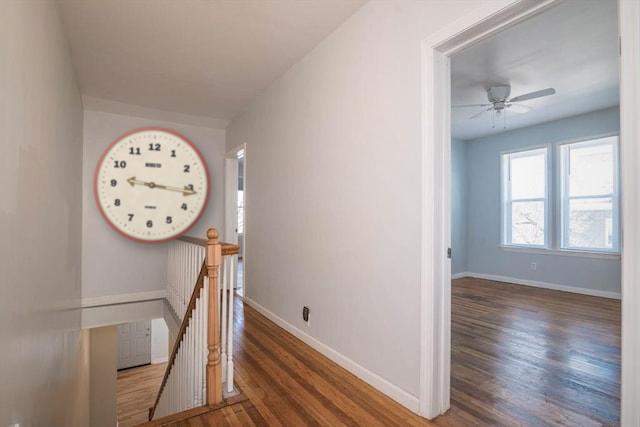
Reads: 9:16
